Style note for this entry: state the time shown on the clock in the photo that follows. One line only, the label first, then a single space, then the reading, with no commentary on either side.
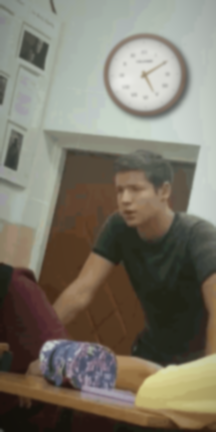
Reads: 5:10
